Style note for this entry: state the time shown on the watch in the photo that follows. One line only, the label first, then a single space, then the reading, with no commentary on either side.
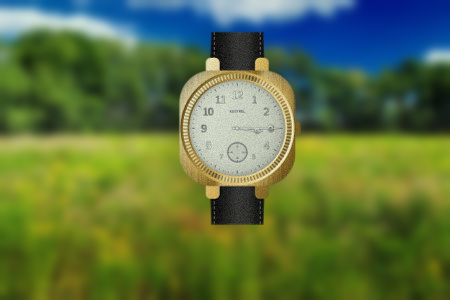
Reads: 3:15
